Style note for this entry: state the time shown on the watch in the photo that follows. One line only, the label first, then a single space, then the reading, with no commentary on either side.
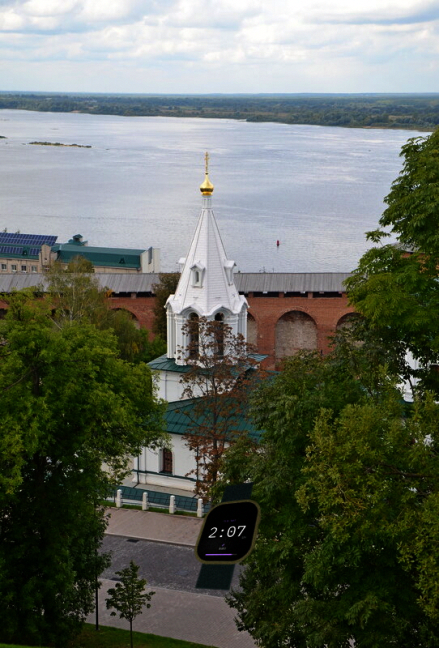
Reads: 2:07
